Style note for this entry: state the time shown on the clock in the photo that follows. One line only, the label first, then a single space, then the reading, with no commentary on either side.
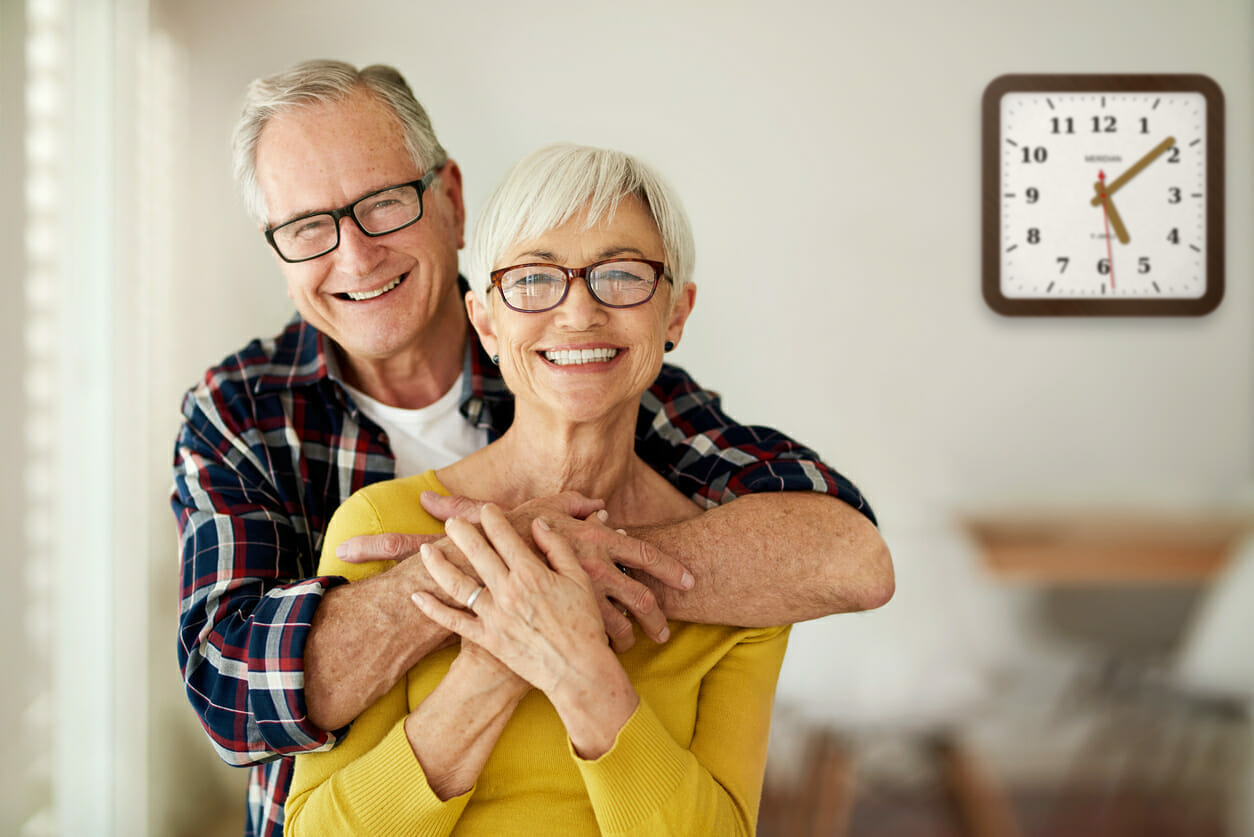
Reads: 5:08:29
